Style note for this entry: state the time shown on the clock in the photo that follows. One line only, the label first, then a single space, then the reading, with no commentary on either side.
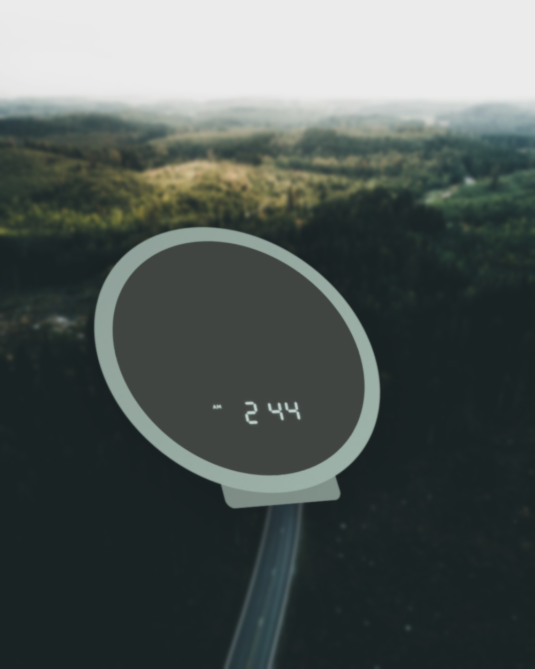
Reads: 2:44
